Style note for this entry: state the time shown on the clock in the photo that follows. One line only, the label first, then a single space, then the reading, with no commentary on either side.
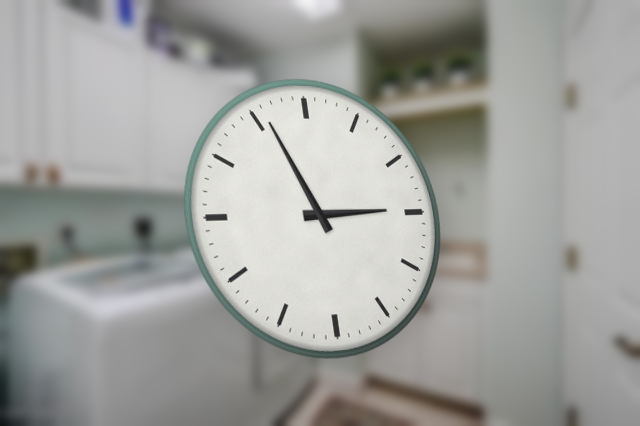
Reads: 2:56
